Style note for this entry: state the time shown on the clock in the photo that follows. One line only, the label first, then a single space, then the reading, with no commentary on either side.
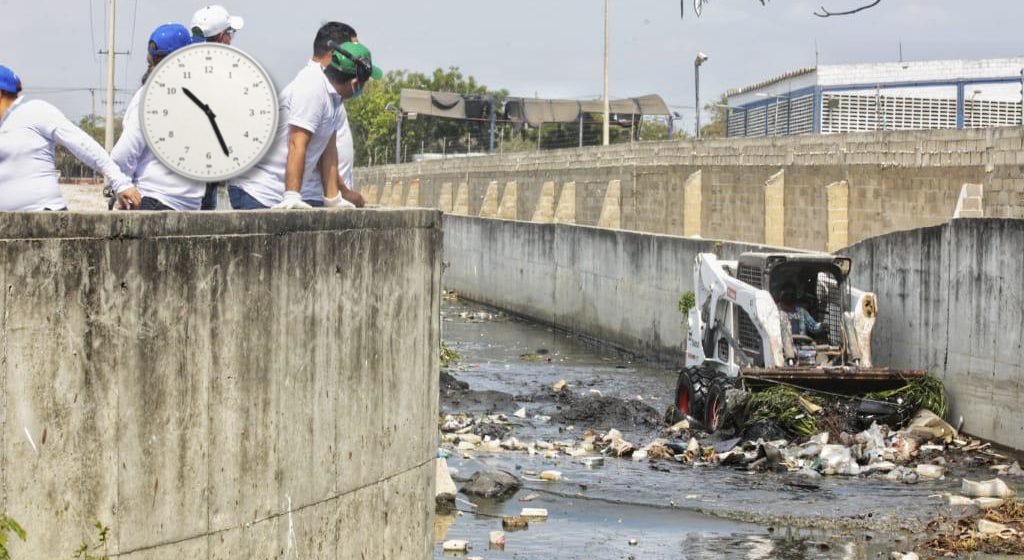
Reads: 10:26
